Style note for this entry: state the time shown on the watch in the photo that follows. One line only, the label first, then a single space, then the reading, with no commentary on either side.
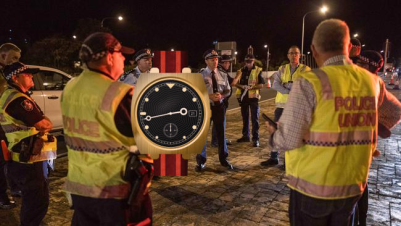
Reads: 2:43
